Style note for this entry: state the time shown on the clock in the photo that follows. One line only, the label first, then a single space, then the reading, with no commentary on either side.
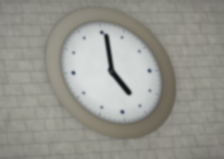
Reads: 5:01
